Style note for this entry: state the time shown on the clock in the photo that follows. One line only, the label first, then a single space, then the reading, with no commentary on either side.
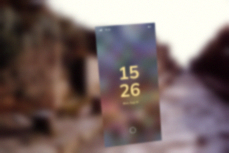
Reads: 15:26
